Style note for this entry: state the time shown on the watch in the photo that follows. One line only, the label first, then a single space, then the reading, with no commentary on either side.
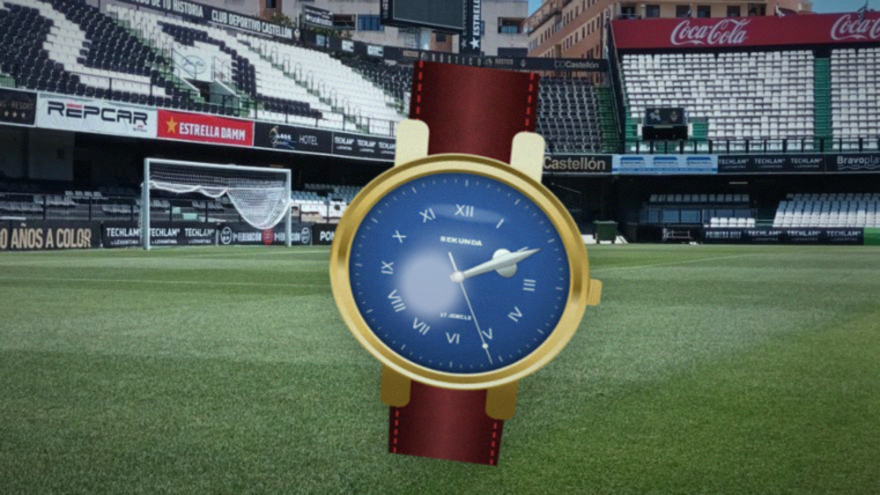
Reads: 2:10:26
